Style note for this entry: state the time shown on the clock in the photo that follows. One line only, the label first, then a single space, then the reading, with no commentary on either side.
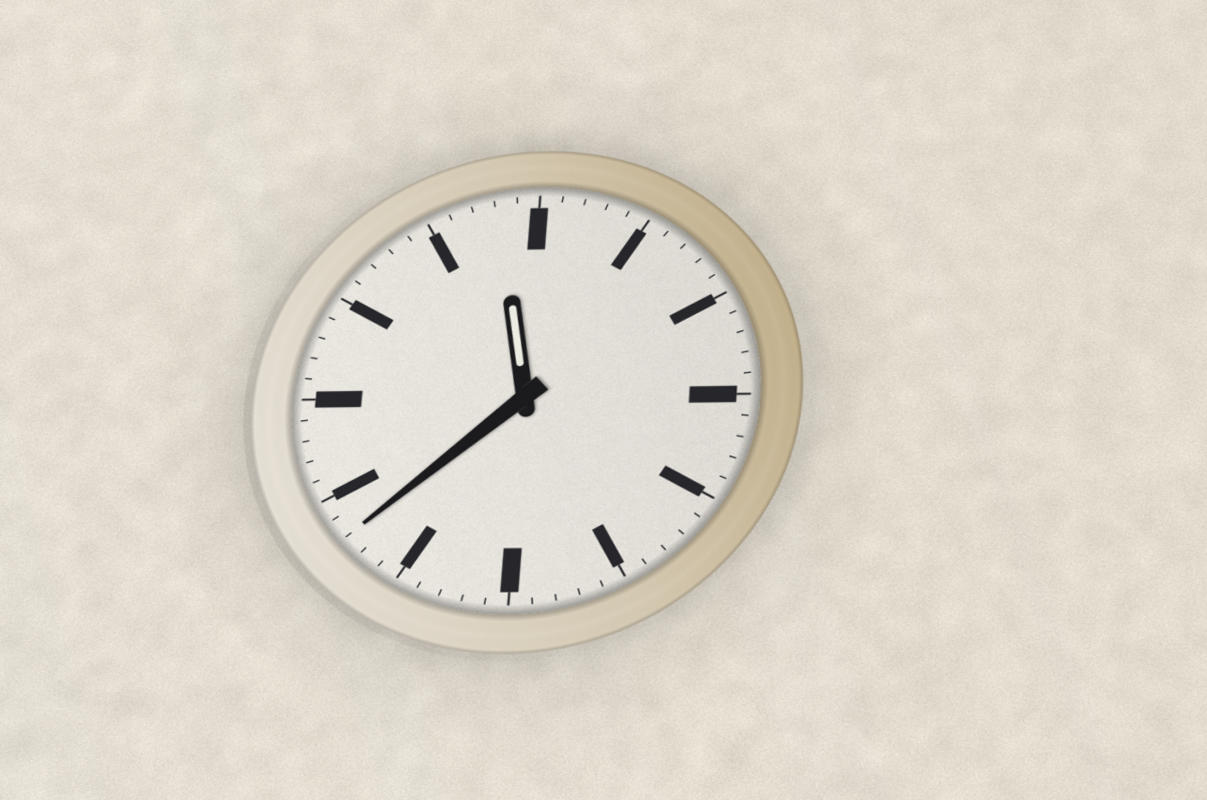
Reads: 11:38
